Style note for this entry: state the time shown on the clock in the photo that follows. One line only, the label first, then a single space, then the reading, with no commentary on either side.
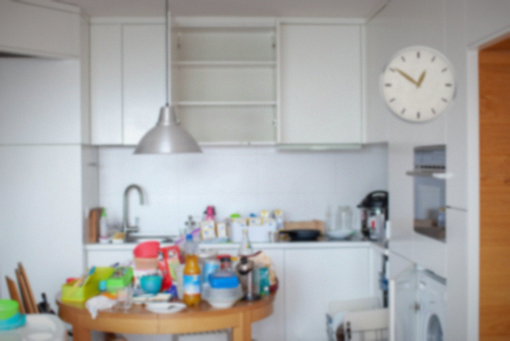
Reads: 12:51
